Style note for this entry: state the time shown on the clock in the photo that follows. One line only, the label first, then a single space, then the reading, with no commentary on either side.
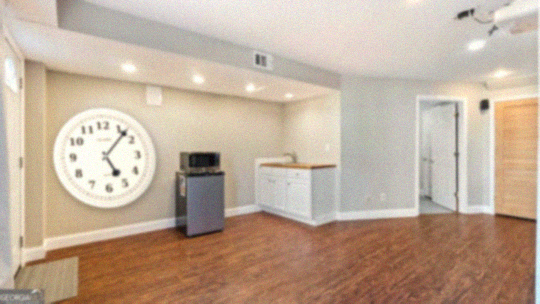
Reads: 5:07
